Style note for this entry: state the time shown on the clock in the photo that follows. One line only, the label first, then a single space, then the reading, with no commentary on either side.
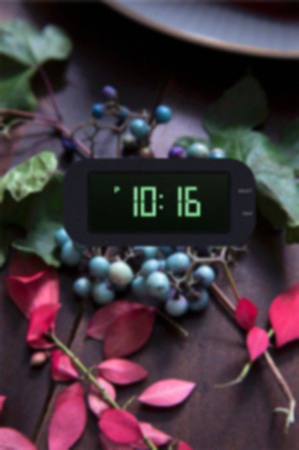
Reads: 10:16
